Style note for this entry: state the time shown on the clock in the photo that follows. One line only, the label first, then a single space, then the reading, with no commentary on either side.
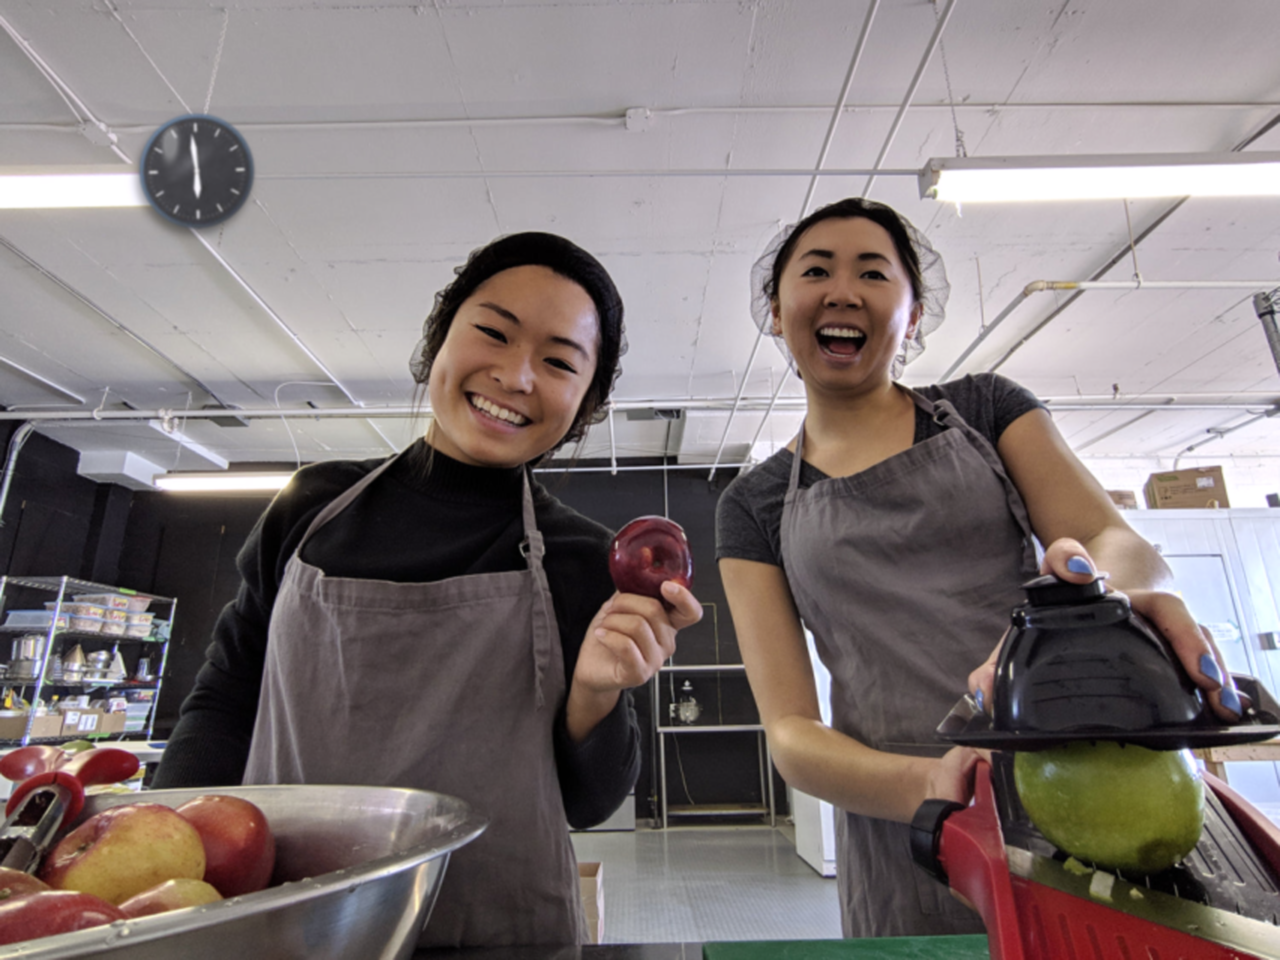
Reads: 5:59
